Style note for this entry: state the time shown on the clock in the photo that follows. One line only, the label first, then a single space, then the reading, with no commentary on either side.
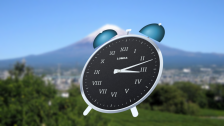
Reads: 3:12
